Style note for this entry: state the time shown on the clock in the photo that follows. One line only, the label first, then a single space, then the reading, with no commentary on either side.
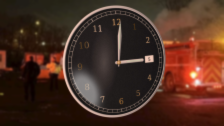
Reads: 3:01
